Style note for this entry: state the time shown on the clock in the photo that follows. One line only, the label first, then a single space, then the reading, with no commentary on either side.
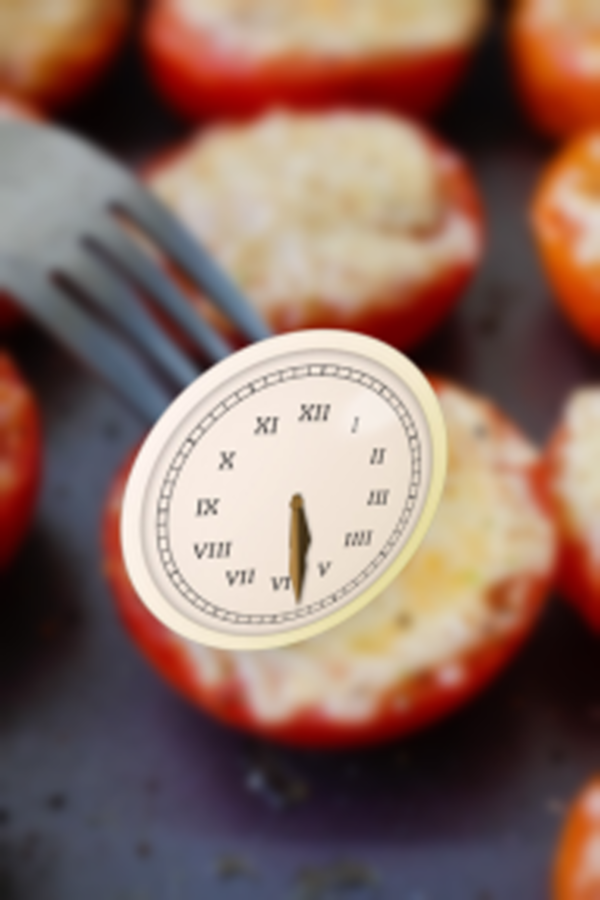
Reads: 5:28
